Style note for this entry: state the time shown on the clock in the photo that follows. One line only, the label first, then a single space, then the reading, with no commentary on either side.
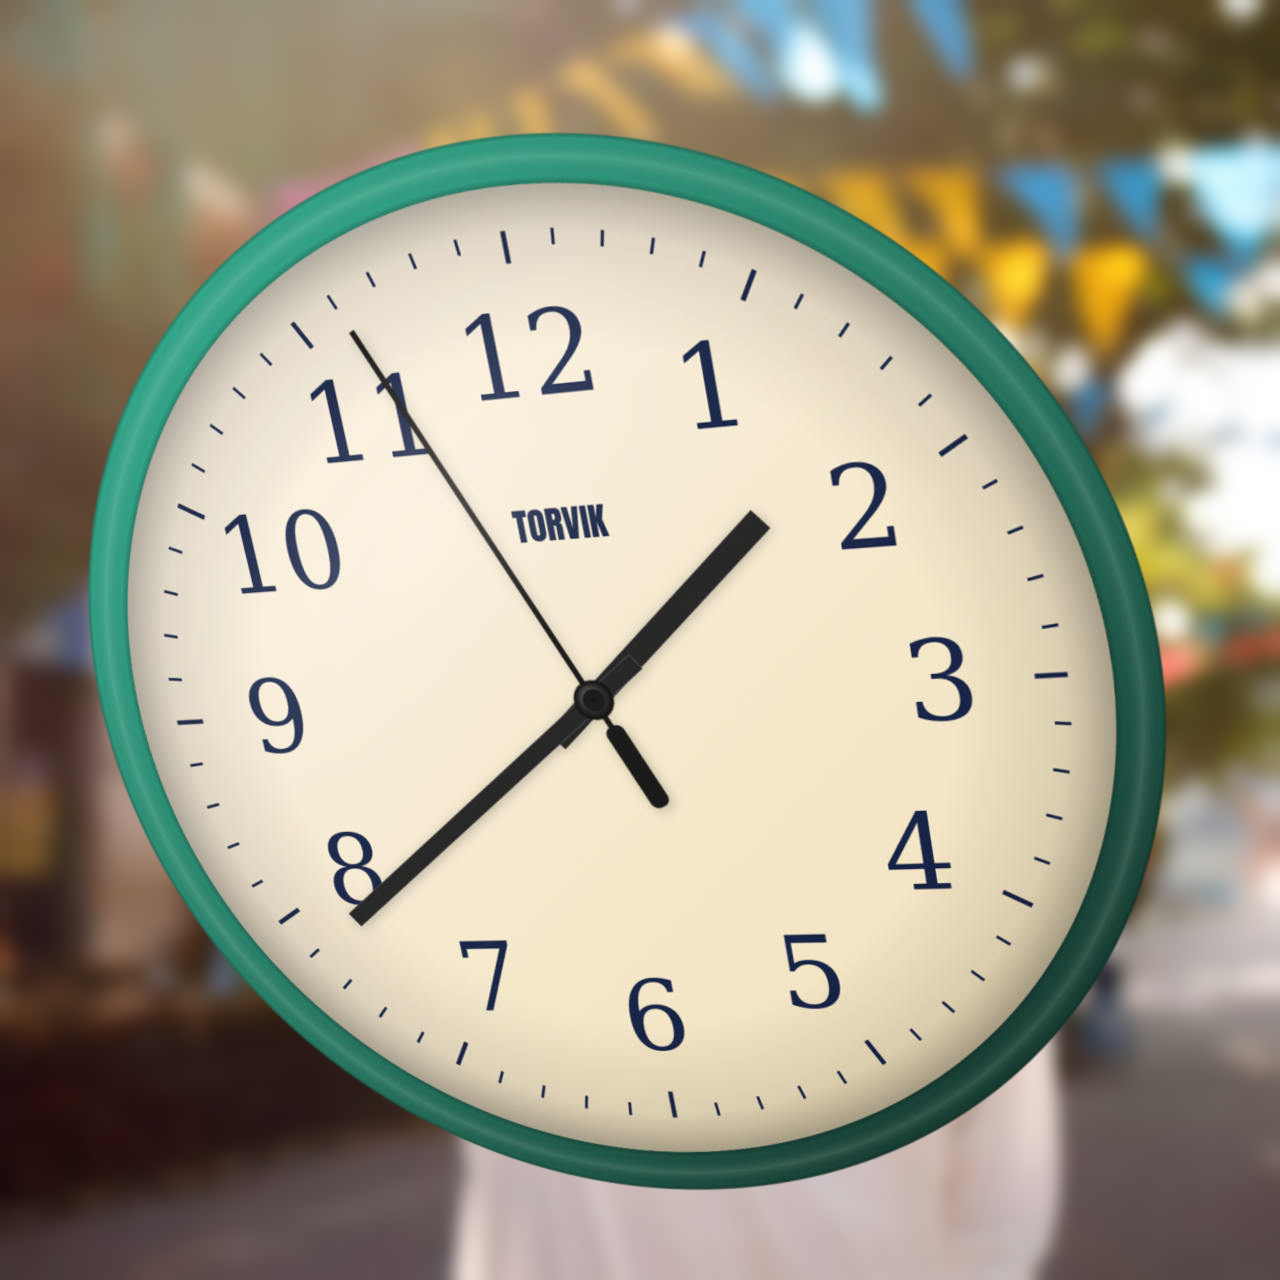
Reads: 1:38:56
